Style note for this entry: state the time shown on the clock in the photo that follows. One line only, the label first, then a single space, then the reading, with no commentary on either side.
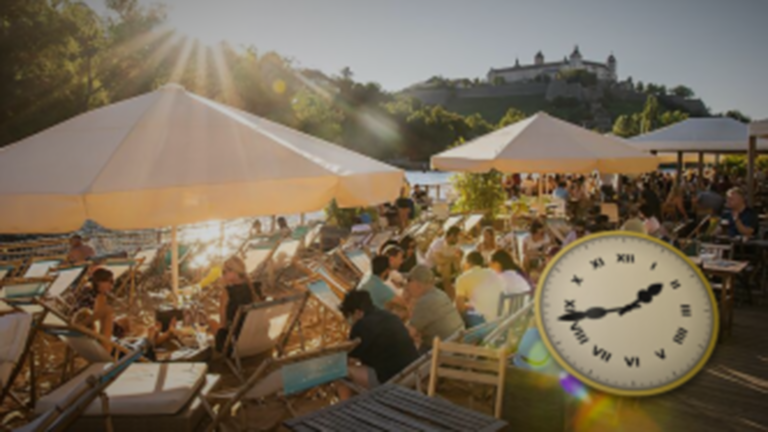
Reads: 1:43
